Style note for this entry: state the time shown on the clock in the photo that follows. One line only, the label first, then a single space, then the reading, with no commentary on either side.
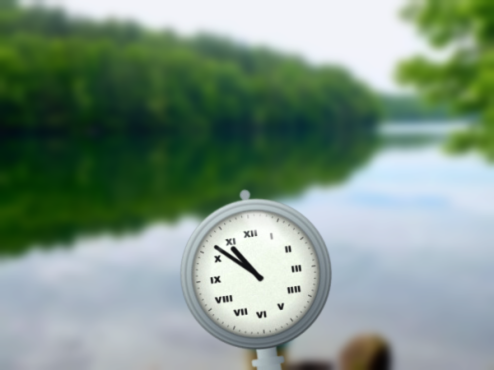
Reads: 10:52
